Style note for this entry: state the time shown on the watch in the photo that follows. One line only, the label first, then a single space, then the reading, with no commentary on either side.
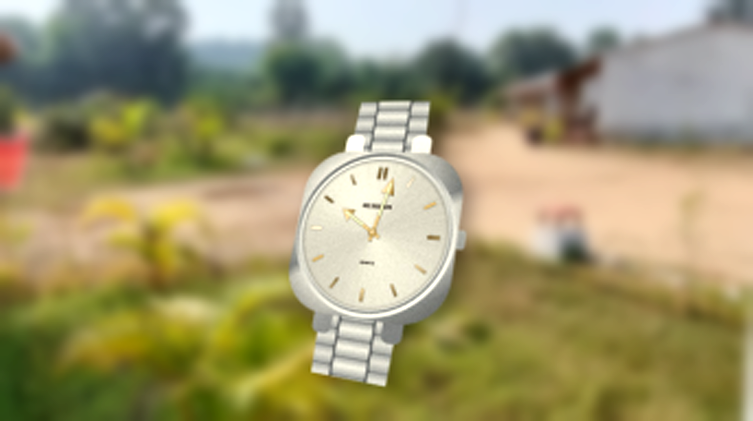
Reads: 10:02
